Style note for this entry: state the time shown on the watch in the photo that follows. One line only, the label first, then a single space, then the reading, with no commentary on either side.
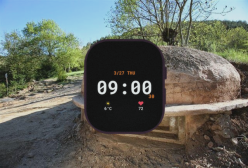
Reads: 9:00
